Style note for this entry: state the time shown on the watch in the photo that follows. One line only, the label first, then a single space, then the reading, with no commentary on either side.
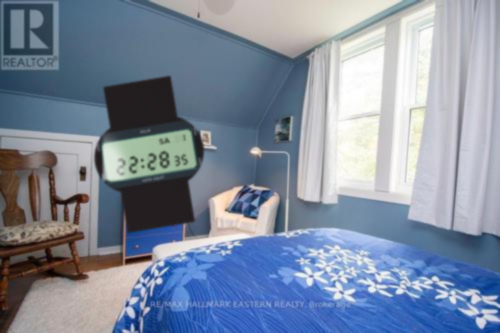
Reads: 22:28
